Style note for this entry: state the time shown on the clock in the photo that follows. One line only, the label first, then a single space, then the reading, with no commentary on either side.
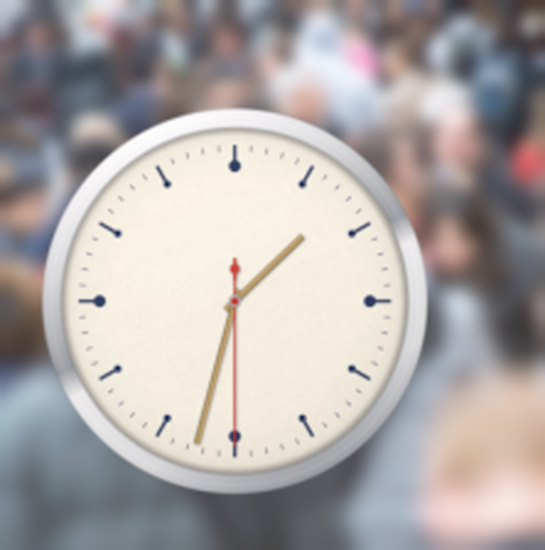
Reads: 1:32:30
